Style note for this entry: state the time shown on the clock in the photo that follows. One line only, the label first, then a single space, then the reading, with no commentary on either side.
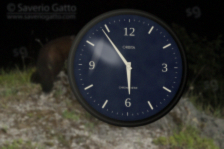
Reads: 5:54
